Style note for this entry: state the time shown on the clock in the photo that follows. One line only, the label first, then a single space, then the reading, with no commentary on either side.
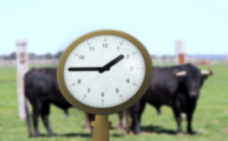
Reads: 1:45
